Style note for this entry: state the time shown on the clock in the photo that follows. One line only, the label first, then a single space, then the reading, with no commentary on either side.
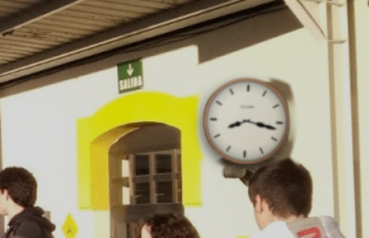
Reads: 8:17
